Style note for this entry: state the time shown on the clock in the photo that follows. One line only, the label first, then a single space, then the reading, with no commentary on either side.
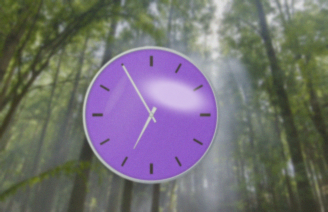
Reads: 6:55
